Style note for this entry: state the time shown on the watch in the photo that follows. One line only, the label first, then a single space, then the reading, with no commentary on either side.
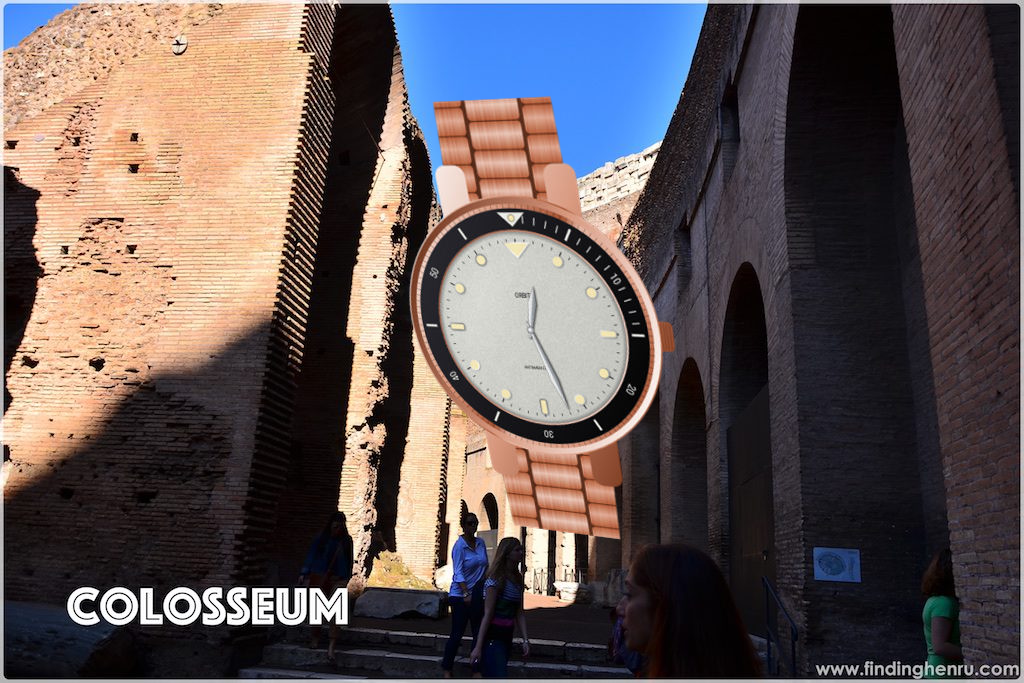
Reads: 12:27
